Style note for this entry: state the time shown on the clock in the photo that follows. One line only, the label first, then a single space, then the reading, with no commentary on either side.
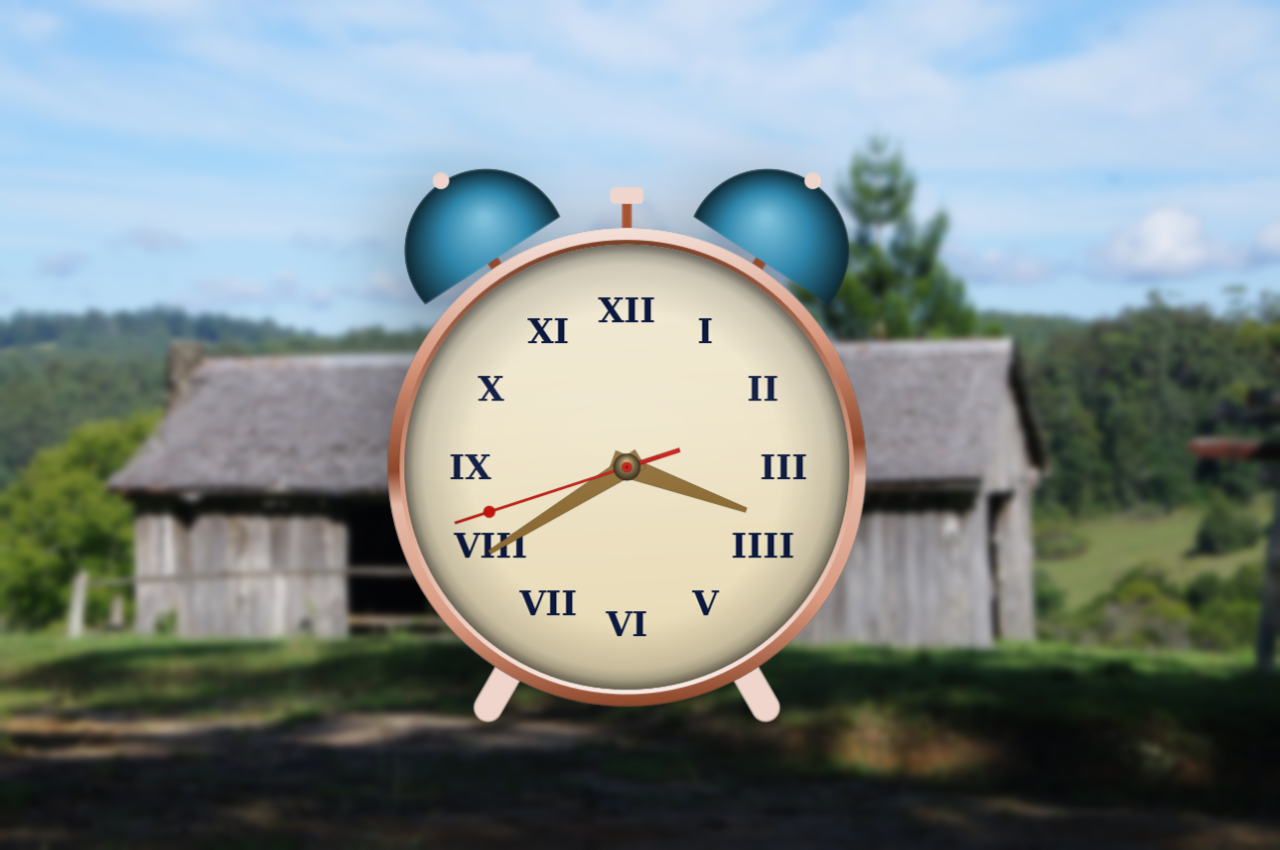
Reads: 3:39:42
